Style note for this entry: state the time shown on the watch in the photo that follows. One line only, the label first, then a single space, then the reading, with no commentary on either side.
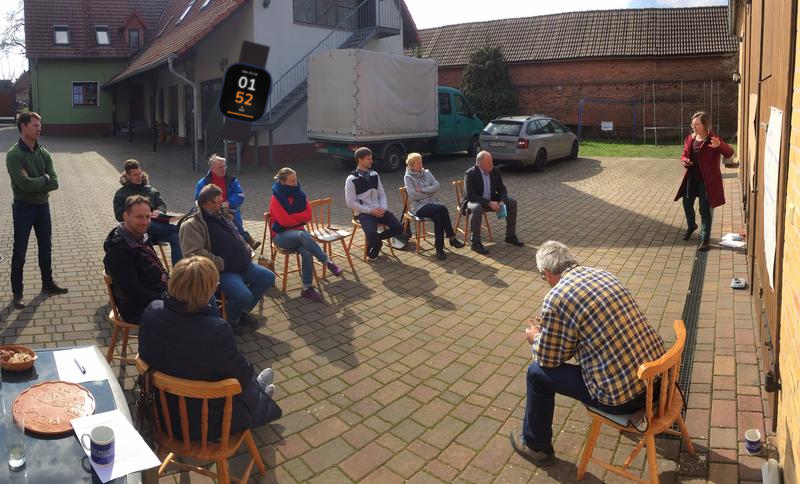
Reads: 1:52
